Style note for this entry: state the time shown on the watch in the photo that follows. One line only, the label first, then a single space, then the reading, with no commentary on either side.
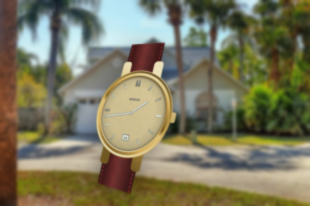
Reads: 1:43
